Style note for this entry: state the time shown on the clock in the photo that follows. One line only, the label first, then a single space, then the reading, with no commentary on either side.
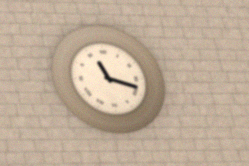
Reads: 11:18
